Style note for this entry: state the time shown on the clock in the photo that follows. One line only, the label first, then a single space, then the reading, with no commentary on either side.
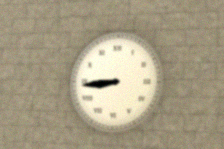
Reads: 8:44
